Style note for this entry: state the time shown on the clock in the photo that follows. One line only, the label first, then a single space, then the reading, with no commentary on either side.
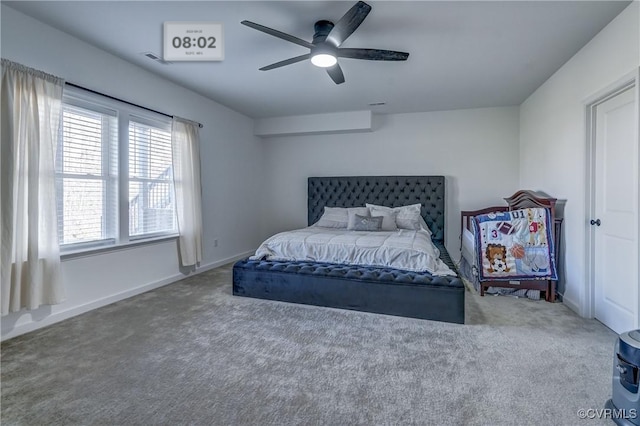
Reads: 8:02
